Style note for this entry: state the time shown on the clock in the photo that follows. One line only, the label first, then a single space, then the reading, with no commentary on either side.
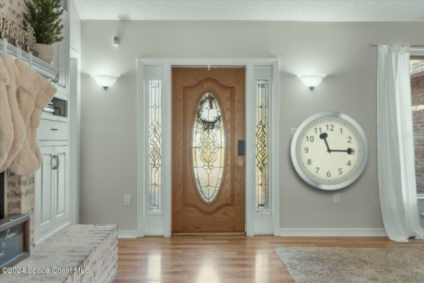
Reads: 11:15
